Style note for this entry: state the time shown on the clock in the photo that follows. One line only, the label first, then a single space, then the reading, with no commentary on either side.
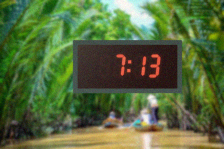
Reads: 7:13
